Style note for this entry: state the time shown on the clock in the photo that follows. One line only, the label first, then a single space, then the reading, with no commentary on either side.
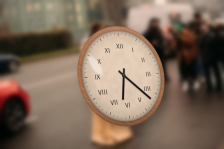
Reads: 6:22
